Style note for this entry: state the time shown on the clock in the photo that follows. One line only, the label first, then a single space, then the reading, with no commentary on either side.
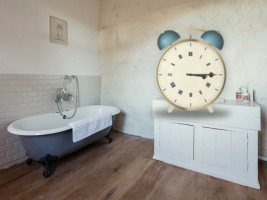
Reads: 3:15
